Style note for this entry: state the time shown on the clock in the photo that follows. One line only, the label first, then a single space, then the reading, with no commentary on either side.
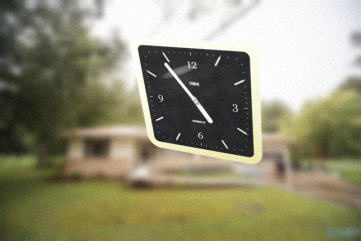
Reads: 4:54
